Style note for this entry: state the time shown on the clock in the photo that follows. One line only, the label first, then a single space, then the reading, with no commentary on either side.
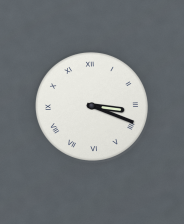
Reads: 3:19
